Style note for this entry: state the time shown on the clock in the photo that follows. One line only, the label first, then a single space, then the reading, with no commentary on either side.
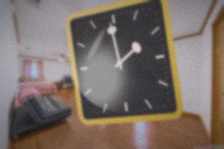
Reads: 1:59
